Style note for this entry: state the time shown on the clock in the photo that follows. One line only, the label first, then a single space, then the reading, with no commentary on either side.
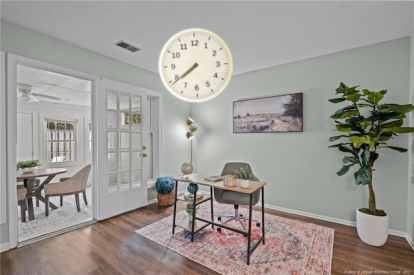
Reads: 7:39
